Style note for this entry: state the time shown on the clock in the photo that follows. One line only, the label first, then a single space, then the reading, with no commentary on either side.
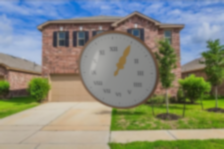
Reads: 1:05
